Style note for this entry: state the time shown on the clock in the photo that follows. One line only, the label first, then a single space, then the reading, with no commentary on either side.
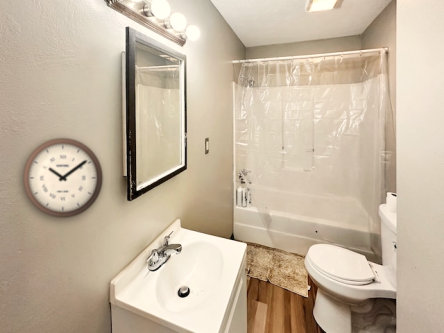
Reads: 10:09
